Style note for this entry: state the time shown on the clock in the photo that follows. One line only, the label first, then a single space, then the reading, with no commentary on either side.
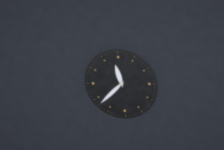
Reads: 11:38
